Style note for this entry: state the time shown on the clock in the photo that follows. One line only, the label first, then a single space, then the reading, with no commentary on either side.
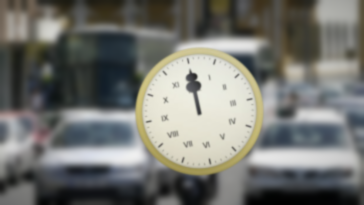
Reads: 12:00
